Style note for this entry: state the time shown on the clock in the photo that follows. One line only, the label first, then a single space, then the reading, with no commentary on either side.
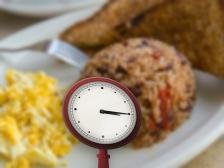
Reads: 3:15
